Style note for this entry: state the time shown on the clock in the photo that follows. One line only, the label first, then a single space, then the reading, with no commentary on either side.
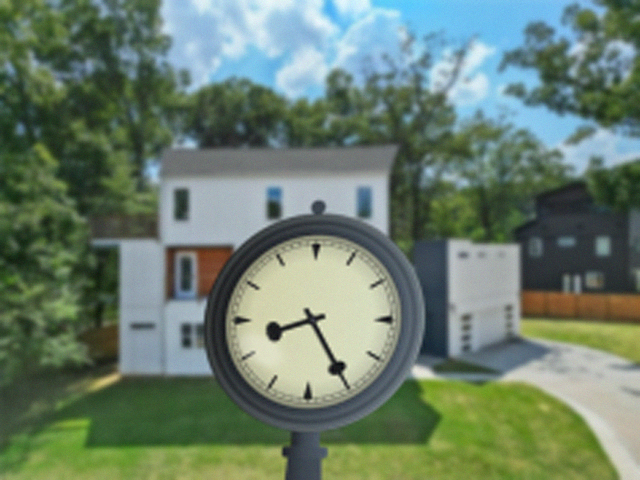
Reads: 8:25
